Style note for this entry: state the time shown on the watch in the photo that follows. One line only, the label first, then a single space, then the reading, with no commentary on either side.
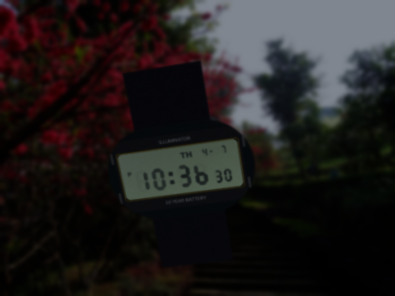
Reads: 10:36:30
